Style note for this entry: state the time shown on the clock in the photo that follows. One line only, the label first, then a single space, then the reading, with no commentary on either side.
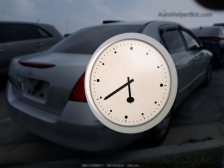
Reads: 5:39
